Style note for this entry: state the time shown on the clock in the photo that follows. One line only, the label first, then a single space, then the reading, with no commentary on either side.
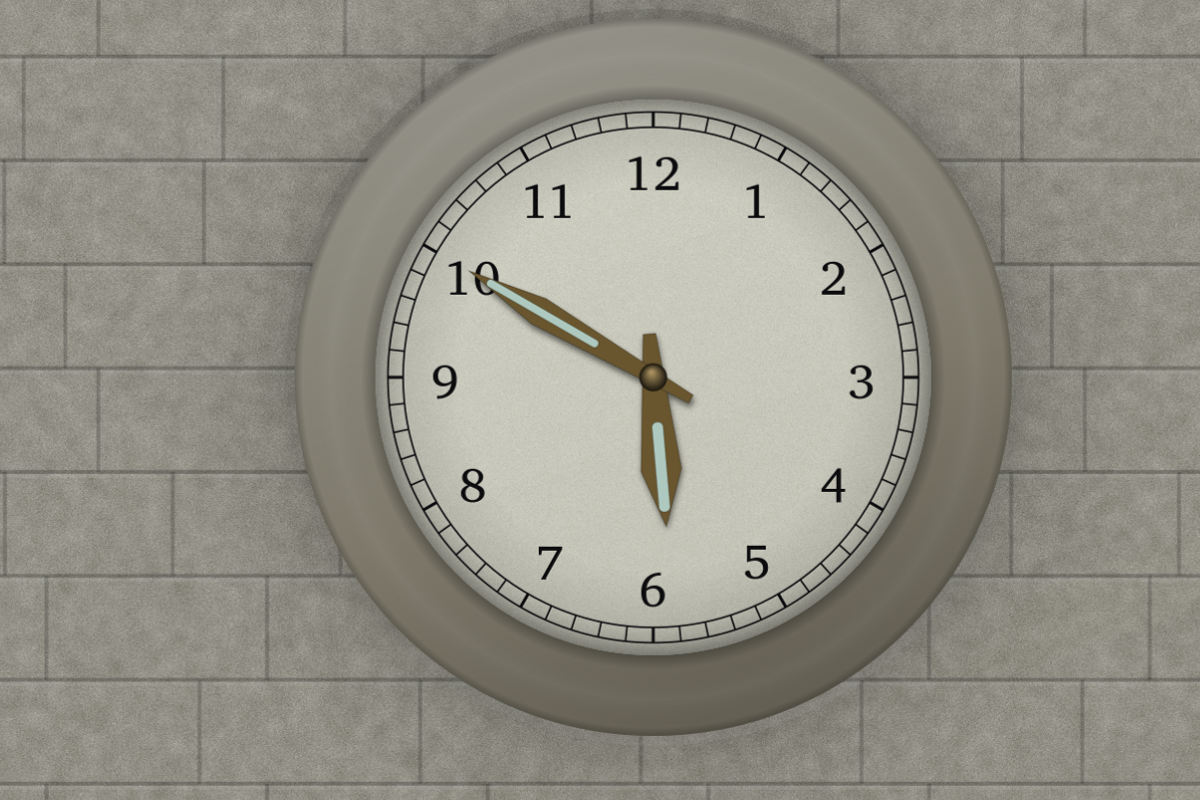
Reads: 5:50
